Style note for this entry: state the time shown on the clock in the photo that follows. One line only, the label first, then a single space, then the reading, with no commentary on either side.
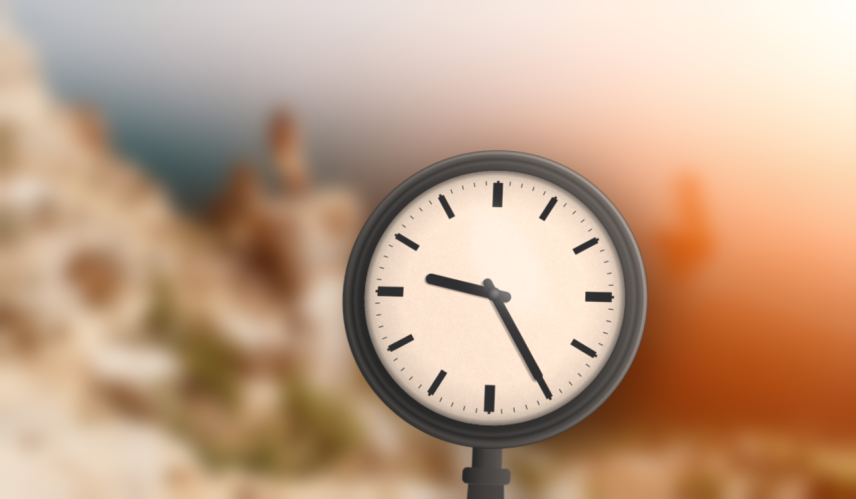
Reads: 9:25
